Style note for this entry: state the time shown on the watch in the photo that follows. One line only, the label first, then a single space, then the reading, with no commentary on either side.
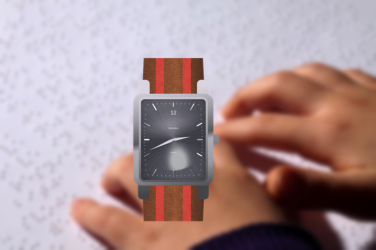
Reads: 2:41
